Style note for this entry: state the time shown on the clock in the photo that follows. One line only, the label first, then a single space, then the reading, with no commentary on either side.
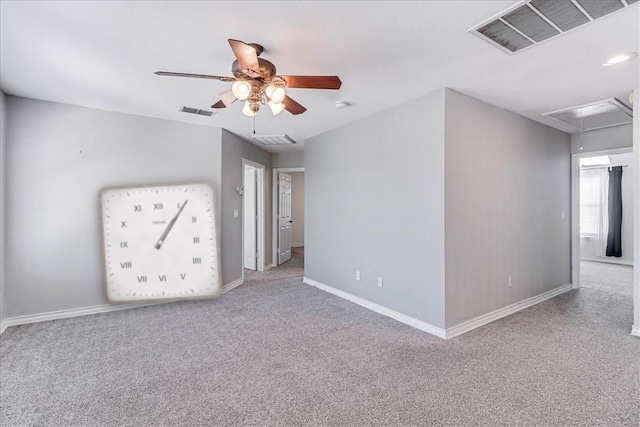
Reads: 1:06
